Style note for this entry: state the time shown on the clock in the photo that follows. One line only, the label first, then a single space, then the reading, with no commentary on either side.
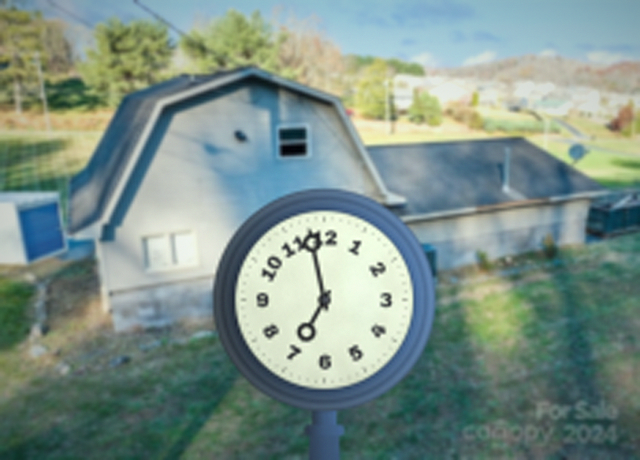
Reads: 6:58
